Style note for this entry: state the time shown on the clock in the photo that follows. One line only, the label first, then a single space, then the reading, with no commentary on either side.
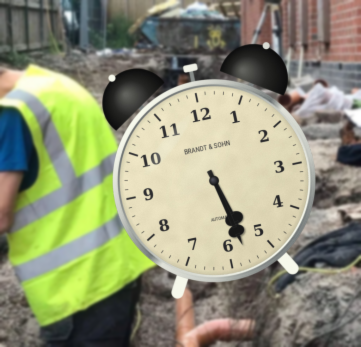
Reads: 5:28
